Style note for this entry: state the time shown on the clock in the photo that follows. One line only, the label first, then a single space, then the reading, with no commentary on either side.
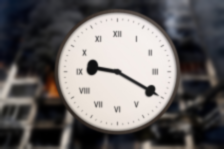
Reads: 9:20
